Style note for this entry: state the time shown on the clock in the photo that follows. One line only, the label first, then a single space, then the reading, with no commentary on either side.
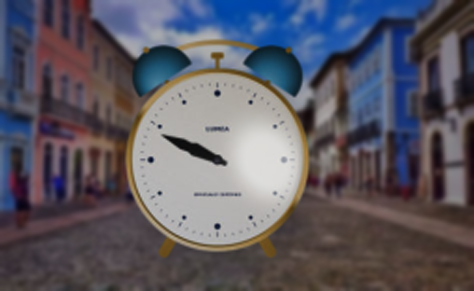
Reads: 9:49
